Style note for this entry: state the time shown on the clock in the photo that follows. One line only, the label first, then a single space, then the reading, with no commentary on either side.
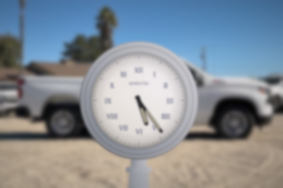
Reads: 5:24
